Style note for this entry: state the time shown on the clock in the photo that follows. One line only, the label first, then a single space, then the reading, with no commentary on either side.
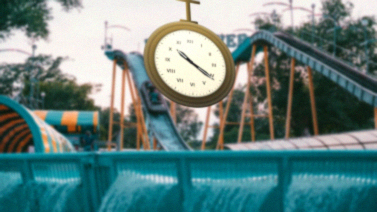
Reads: 10:21
